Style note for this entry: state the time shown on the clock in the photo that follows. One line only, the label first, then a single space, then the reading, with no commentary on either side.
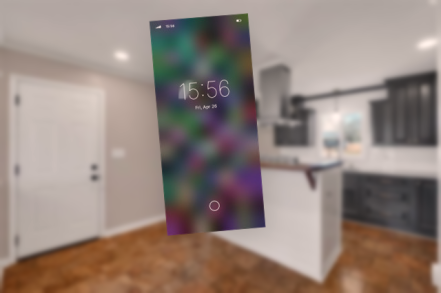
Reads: 15:56
